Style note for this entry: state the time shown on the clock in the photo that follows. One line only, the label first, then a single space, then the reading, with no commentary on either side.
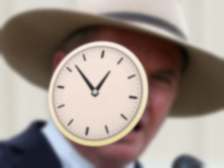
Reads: 12:52
